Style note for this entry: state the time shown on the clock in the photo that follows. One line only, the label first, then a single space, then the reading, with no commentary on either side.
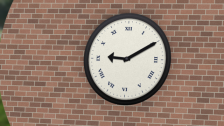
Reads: 9:10
